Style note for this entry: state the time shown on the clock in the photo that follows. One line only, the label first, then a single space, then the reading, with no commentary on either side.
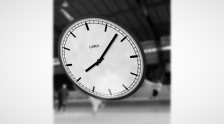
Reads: 8:08
